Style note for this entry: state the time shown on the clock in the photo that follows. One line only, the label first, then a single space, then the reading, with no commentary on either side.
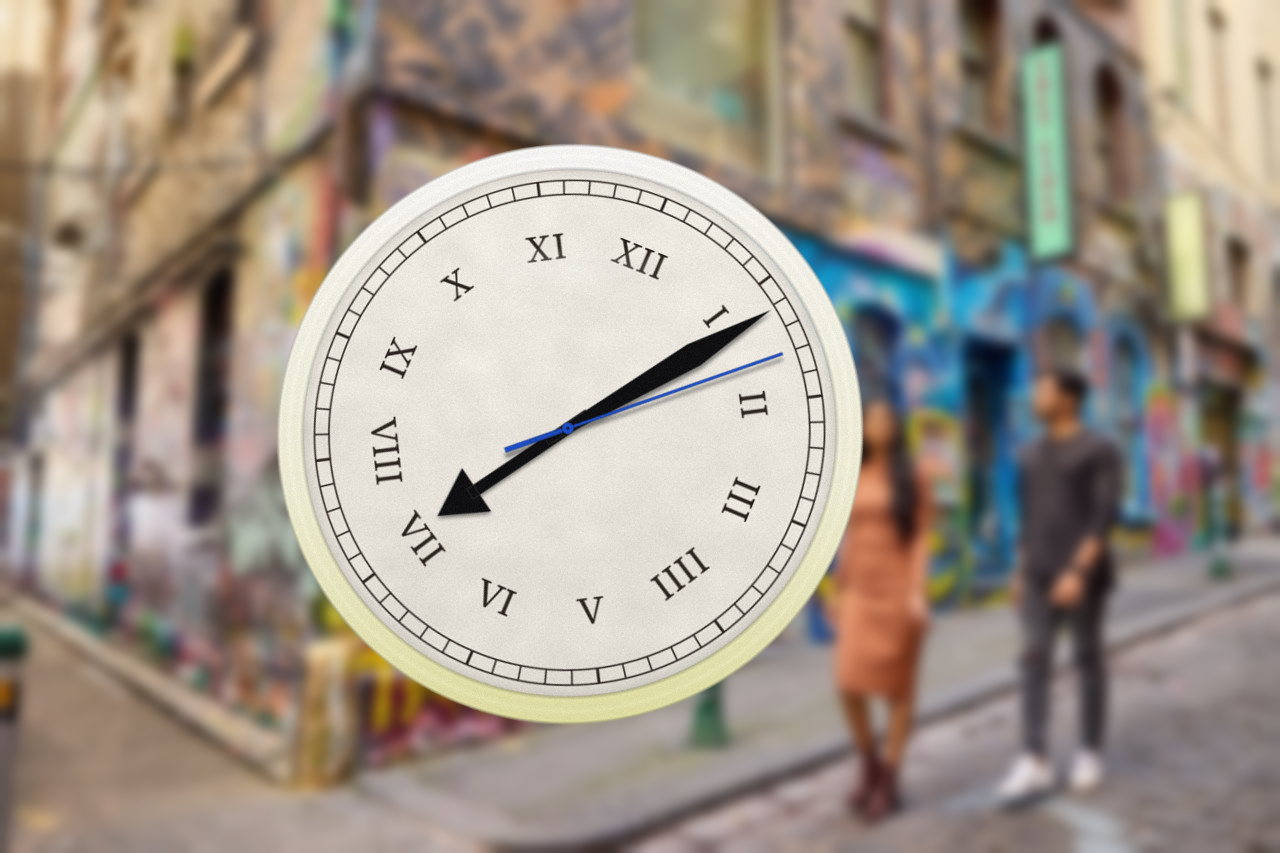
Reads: 7:06:08
